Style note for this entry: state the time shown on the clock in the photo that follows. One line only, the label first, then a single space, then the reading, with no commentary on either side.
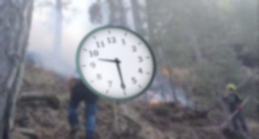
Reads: 9:30
